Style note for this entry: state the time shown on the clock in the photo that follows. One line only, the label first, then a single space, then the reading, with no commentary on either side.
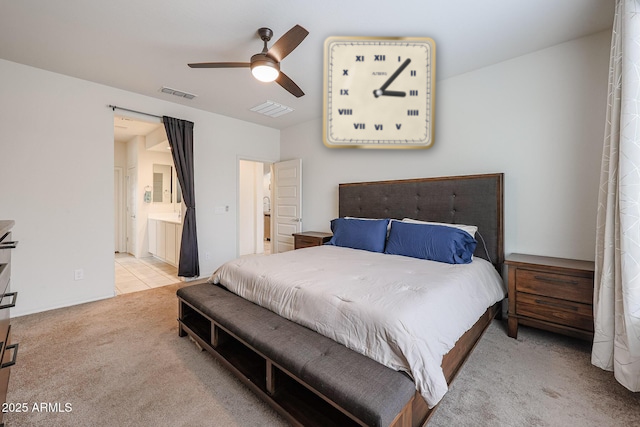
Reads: 3:07
